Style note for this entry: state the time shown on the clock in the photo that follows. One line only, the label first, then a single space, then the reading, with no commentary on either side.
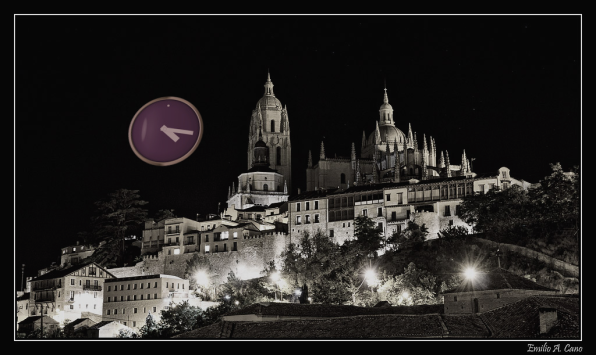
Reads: 4:16
